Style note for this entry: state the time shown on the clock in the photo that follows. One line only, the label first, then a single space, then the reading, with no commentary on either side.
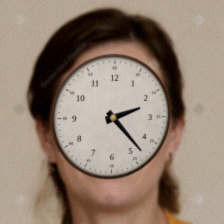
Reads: 2:23
